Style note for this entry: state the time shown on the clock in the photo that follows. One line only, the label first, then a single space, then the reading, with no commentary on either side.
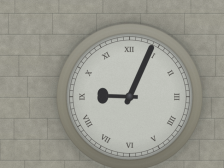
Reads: 9:04
